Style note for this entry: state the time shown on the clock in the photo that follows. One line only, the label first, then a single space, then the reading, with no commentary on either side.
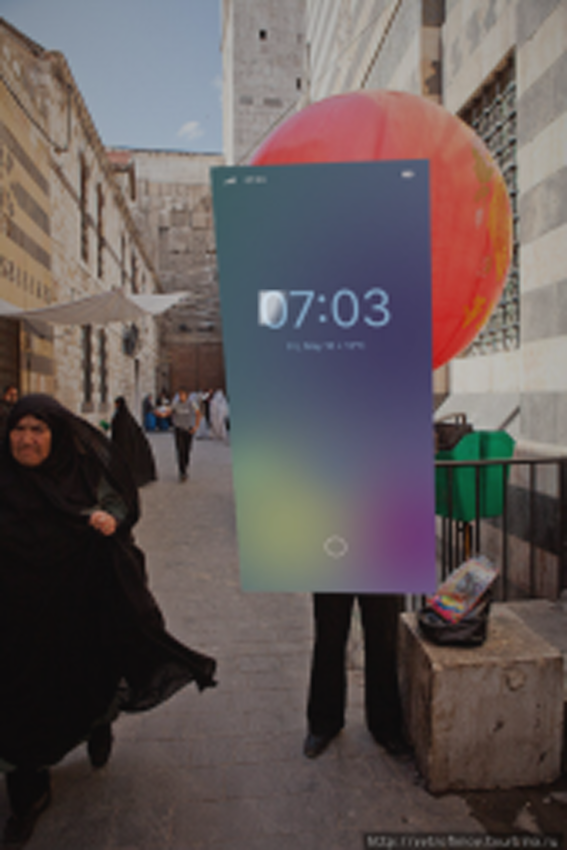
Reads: 7:03
